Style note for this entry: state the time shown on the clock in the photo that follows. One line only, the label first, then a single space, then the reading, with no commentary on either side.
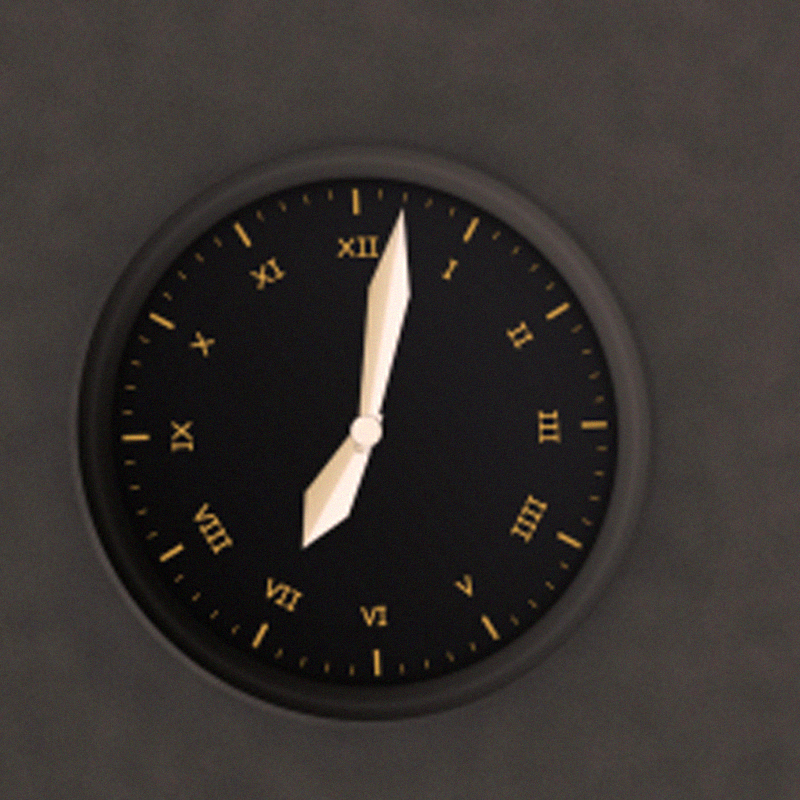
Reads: 7:02
